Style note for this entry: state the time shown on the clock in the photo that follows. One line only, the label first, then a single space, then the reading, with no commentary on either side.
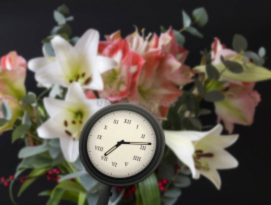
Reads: 7:13
